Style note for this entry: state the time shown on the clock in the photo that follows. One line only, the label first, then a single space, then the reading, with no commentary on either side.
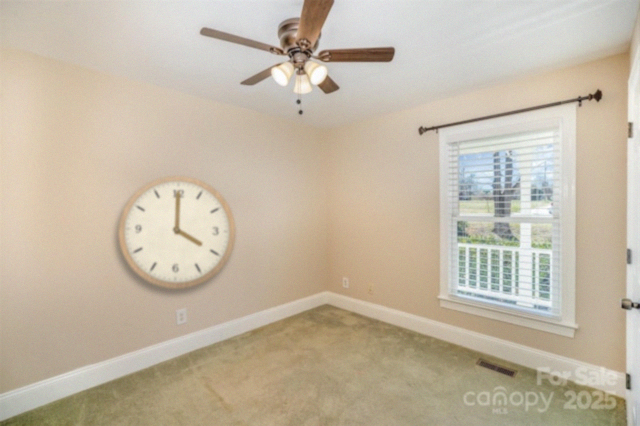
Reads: 4:00
